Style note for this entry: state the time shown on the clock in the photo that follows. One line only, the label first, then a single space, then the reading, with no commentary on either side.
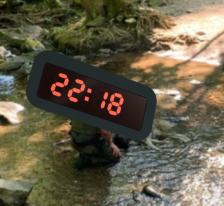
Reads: 22:18
